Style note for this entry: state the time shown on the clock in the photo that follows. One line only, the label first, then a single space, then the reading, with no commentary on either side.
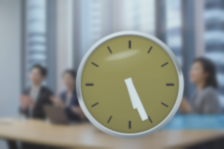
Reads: 5:26
